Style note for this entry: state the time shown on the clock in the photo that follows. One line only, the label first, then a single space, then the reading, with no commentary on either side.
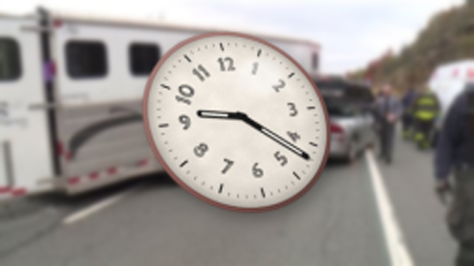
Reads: 9:22
